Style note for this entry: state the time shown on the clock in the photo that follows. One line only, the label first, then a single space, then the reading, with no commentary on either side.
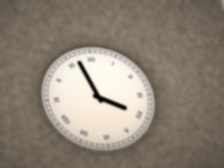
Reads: 3:57
